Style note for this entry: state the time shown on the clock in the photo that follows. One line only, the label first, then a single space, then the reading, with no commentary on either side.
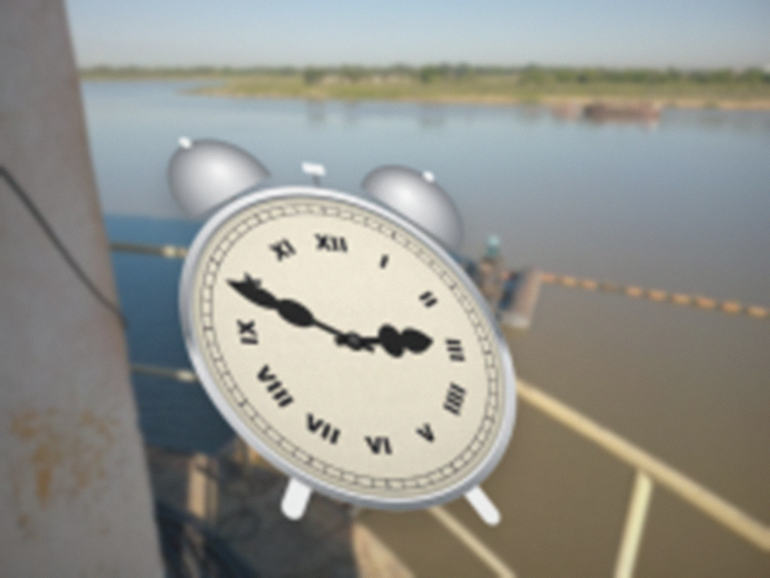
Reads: 2:49
